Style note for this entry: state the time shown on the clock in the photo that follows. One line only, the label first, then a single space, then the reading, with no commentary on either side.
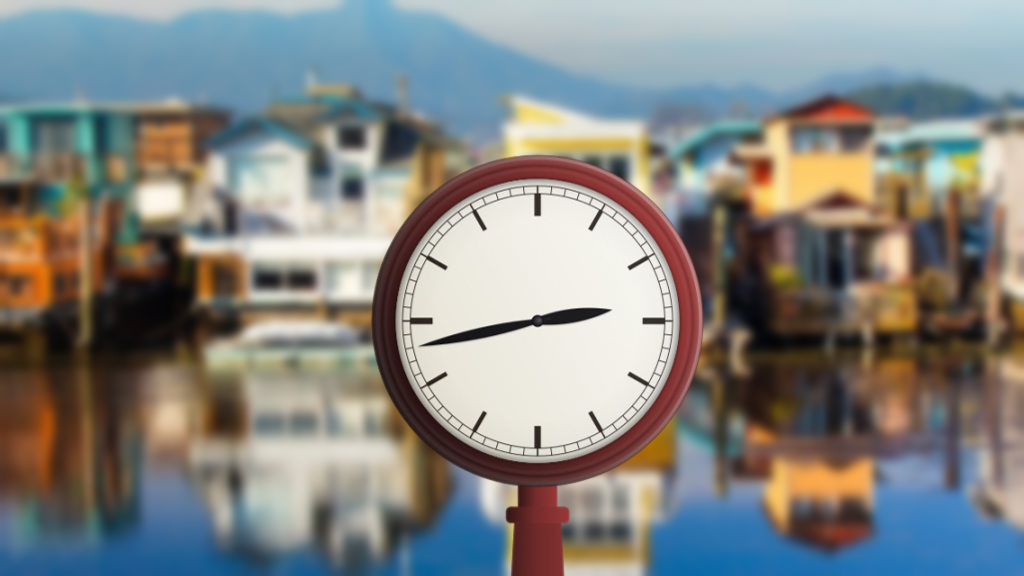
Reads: 2:43
